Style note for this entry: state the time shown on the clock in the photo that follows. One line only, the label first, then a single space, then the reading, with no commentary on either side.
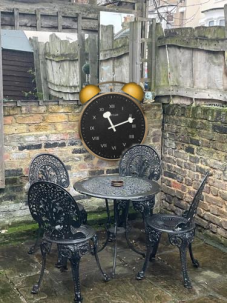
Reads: 11:12
